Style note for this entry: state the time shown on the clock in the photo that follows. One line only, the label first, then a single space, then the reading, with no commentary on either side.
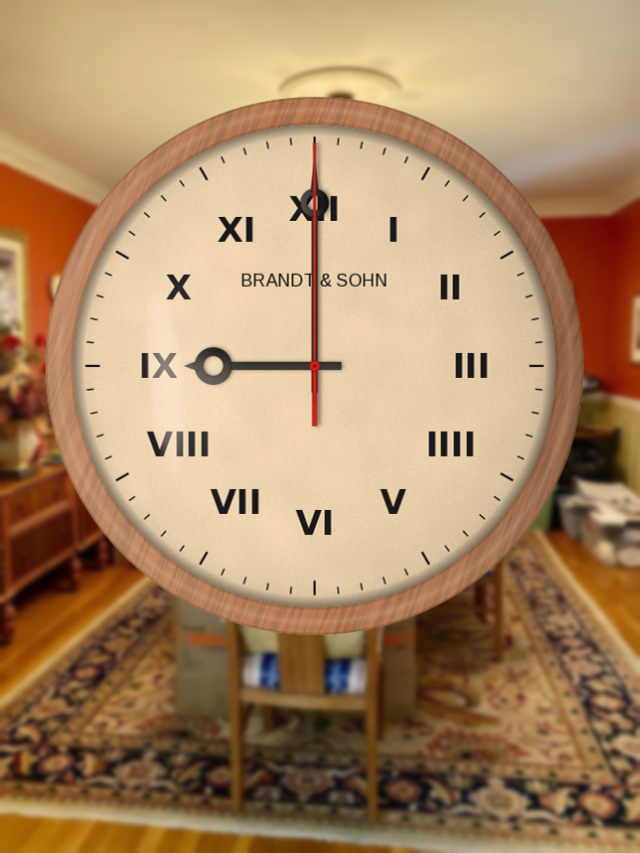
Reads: 9:00:00
